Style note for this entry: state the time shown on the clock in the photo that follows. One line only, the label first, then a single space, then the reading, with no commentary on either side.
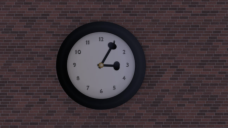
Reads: 3:05
